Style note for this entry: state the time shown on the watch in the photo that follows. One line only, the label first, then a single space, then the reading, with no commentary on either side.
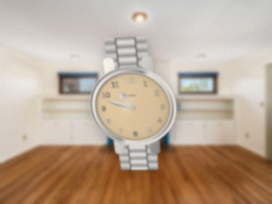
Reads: 10:48
